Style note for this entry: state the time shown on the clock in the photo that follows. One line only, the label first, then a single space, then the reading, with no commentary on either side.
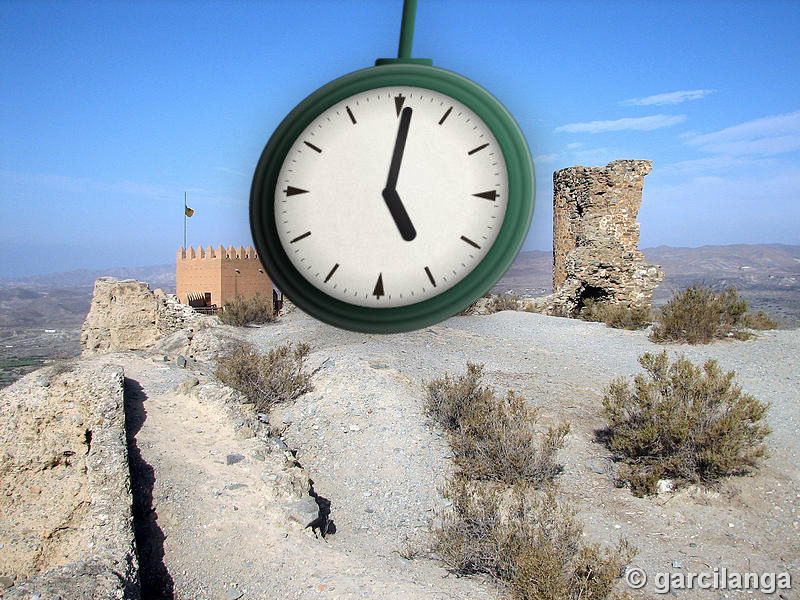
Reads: 5:01
